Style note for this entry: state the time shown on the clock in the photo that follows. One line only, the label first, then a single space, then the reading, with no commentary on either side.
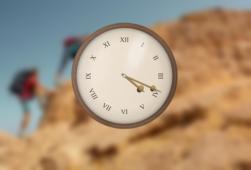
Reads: 4:19
